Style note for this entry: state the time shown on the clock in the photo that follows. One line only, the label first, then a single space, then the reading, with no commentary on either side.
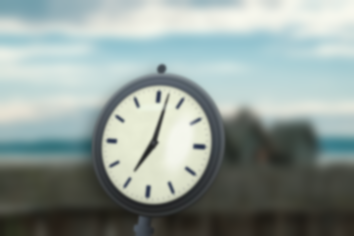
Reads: 7:02
